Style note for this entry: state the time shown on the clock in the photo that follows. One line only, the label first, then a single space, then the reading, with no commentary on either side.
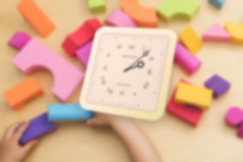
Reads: 2:07
